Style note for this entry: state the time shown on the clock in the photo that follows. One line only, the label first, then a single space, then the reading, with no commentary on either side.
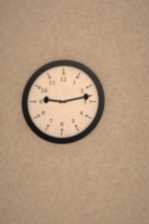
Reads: 9:13
